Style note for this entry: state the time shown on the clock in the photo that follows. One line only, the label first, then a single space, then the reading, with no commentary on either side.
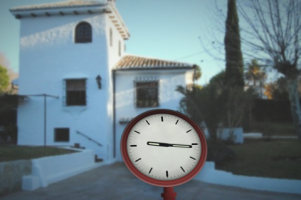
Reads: 9:16
